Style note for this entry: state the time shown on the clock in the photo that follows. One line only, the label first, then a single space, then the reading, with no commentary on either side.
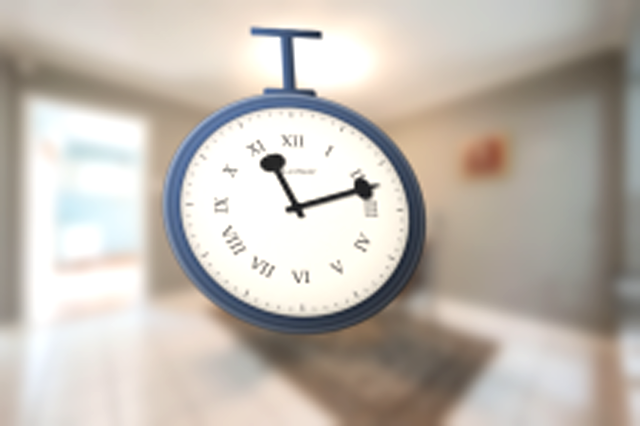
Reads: 11:12
